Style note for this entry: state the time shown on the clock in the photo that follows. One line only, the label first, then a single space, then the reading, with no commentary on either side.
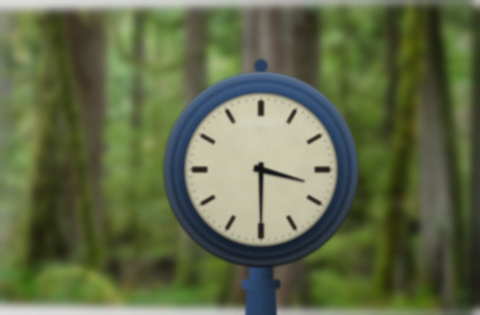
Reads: 3:30
